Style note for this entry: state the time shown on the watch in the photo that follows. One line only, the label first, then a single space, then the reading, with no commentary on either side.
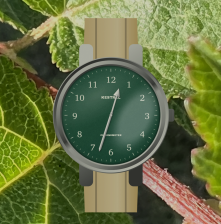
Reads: 12:33
